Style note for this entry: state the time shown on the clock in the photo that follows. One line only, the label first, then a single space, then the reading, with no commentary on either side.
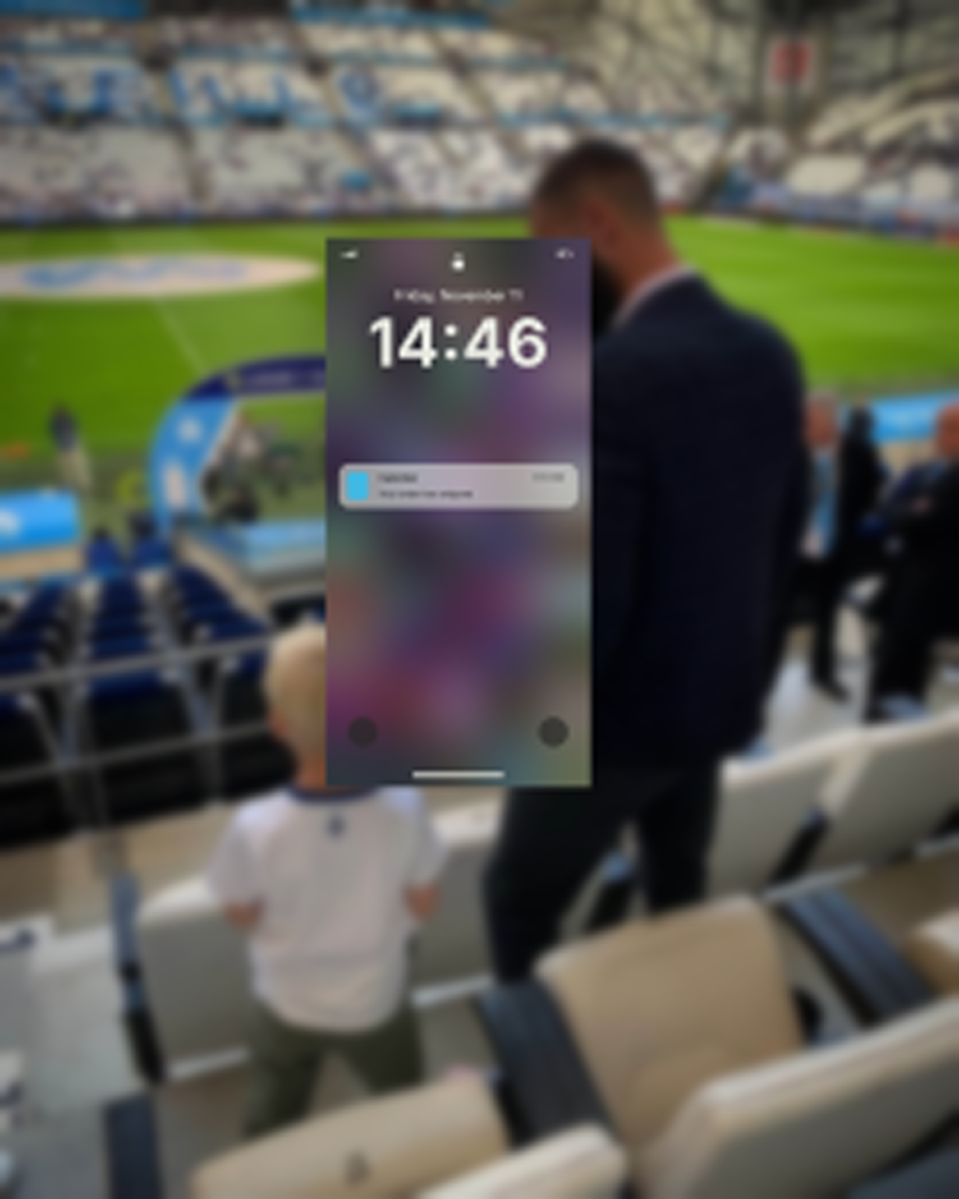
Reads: 14:46
